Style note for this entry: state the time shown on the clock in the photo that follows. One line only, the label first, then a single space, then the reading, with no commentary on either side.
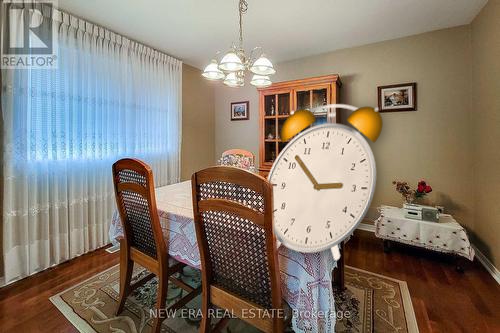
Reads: 2:52
